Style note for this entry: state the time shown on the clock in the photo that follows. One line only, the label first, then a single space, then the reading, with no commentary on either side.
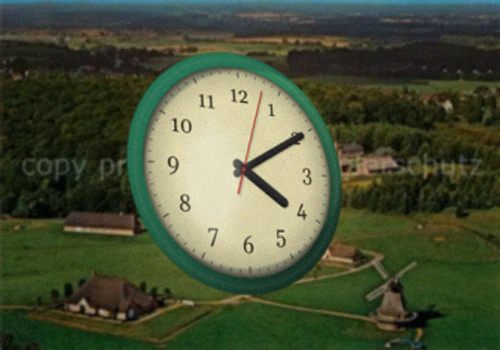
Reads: 4:10:03
